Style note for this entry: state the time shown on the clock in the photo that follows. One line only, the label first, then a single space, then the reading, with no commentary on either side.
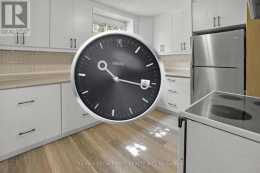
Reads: 10:16
